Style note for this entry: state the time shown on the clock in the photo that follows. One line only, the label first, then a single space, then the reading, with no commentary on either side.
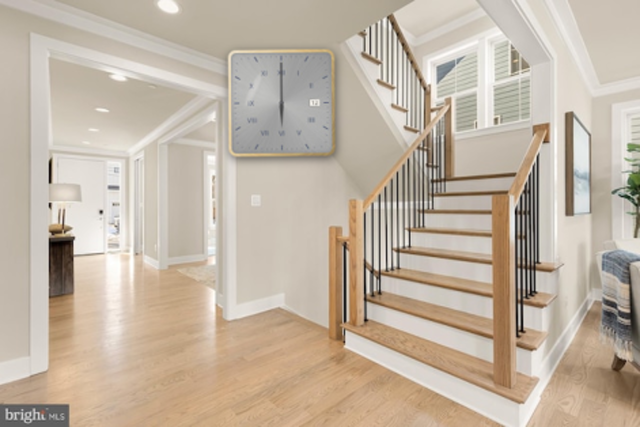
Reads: 6:00
